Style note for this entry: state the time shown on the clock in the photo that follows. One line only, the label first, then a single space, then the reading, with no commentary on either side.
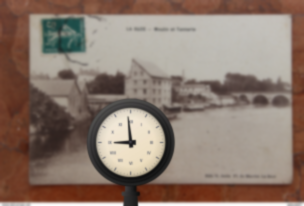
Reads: 8:59
